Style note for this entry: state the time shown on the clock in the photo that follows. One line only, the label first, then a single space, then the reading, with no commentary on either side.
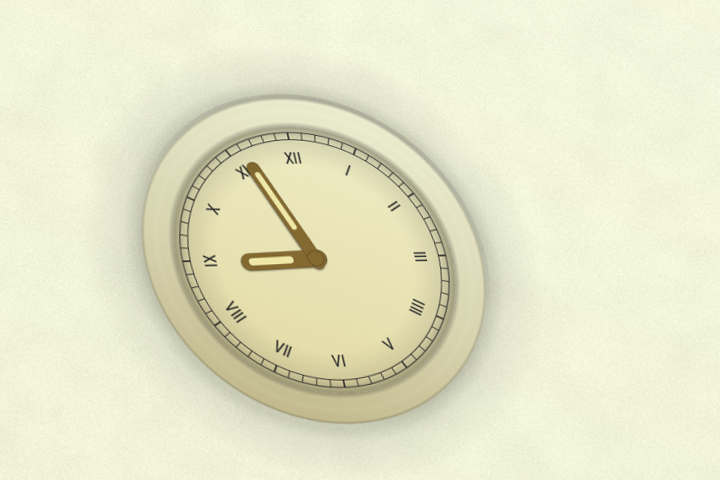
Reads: 8:56
